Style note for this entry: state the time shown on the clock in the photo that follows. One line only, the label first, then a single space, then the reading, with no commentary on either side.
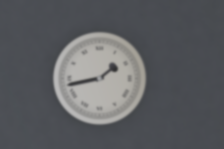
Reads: 1:43
